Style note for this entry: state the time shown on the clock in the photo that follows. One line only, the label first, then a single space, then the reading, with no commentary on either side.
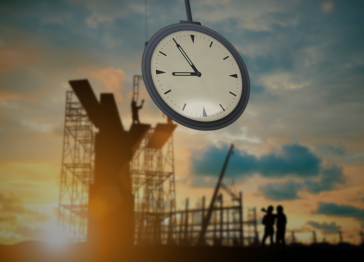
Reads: 8:55
